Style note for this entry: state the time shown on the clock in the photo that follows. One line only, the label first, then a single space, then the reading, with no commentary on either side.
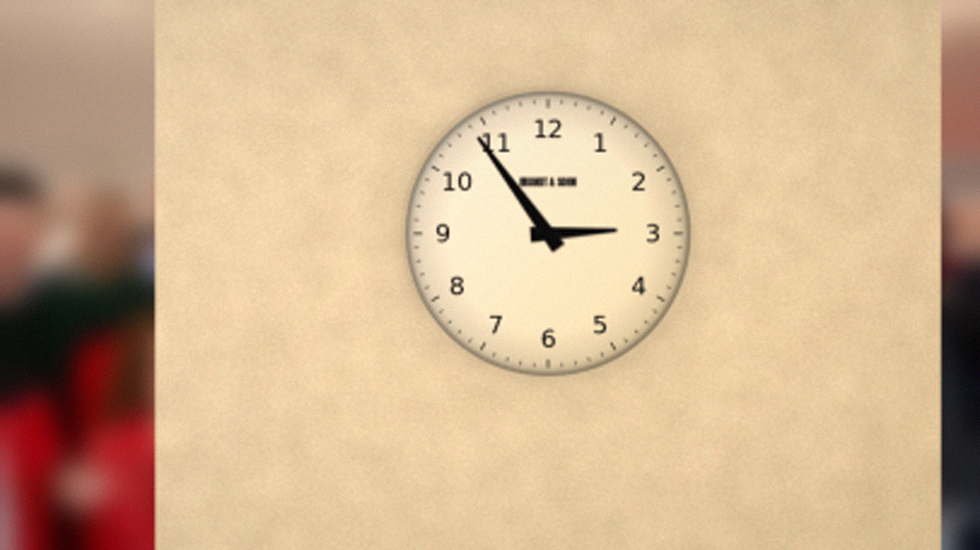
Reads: 2:54
